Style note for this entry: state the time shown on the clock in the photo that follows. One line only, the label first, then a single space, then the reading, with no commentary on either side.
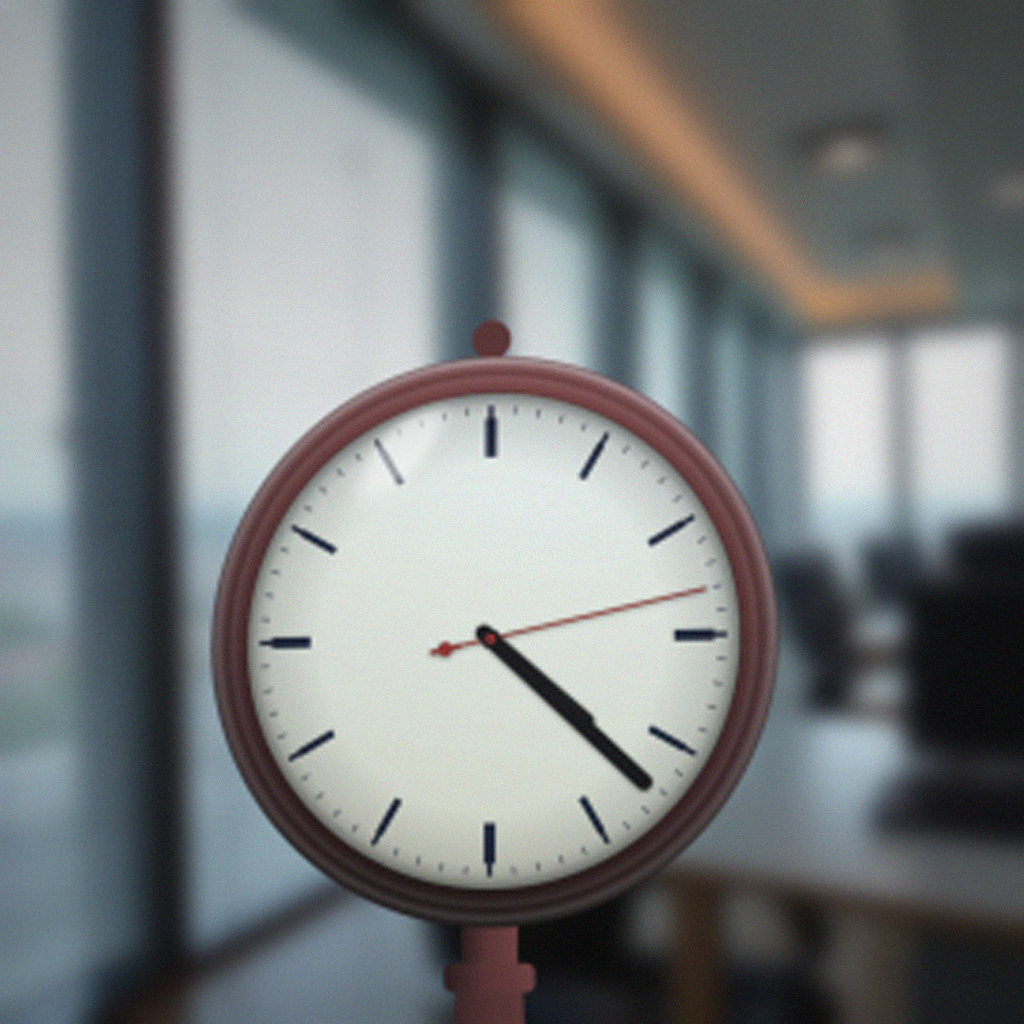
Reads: 4:22:13
